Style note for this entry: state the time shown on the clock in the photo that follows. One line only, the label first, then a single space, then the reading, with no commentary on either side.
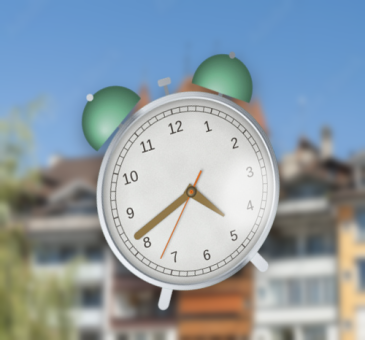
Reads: 4:41:37
